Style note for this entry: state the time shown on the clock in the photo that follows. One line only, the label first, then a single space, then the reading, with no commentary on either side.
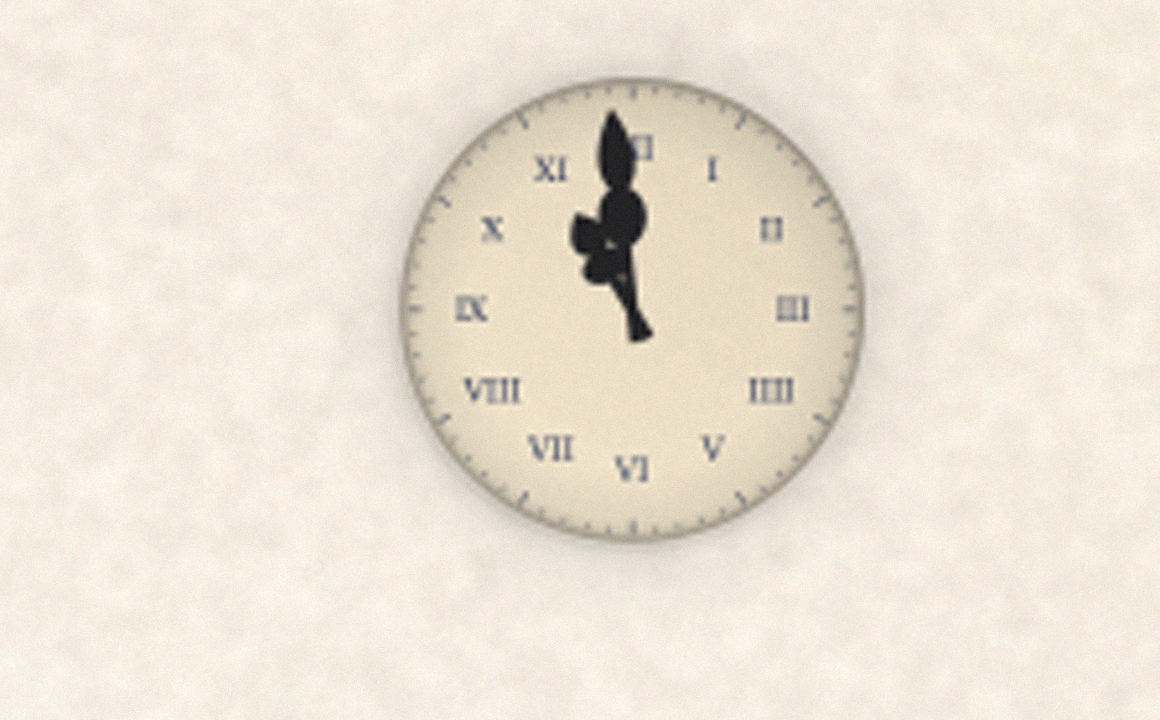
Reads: 10:59
